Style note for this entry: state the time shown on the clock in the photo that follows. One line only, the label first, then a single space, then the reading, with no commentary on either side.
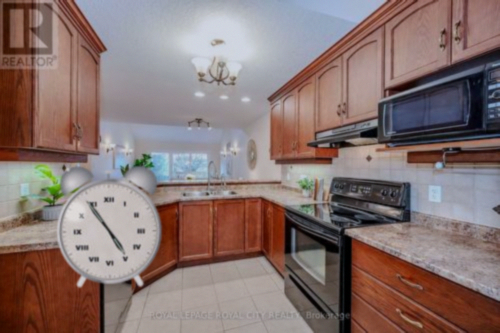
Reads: 4:54
